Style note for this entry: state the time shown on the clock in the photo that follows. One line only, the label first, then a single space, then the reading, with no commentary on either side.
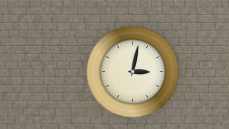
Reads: 3:02
